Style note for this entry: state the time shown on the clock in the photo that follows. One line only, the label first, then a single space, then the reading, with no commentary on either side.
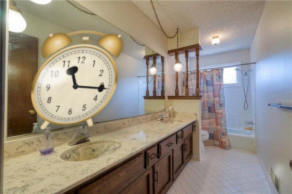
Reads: 11:16
